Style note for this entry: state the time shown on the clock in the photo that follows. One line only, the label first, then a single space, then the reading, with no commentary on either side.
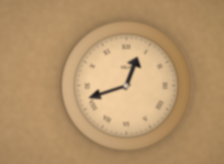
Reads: 12:42
